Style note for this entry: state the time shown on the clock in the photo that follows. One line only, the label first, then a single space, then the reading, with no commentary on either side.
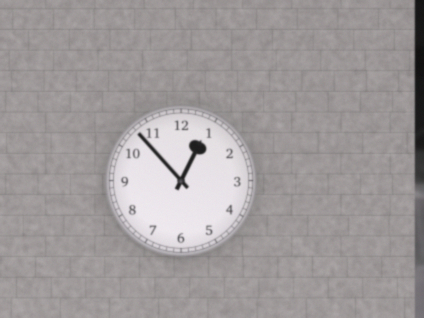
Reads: 12:53
